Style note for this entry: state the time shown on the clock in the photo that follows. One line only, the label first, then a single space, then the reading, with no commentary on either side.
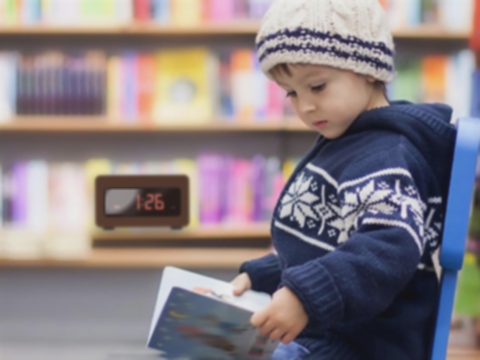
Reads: 1:26
